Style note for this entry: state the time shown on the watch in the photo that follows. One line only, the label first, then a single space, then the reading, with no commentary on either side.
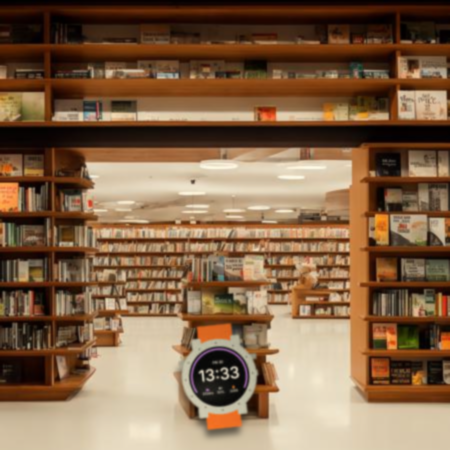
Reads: 13:33
